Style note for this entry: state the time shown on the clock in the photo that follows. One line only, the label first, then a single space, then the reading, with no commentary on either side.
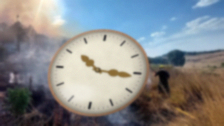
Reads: 10:16
